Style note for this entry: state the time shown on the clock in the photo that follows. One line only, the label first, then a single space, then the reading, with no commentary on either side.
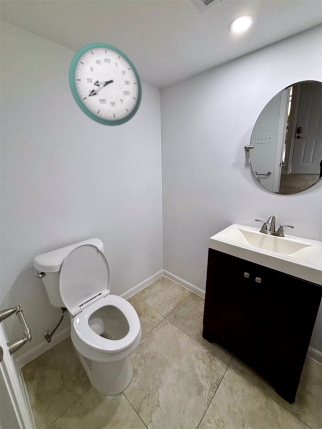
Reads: 8:40
